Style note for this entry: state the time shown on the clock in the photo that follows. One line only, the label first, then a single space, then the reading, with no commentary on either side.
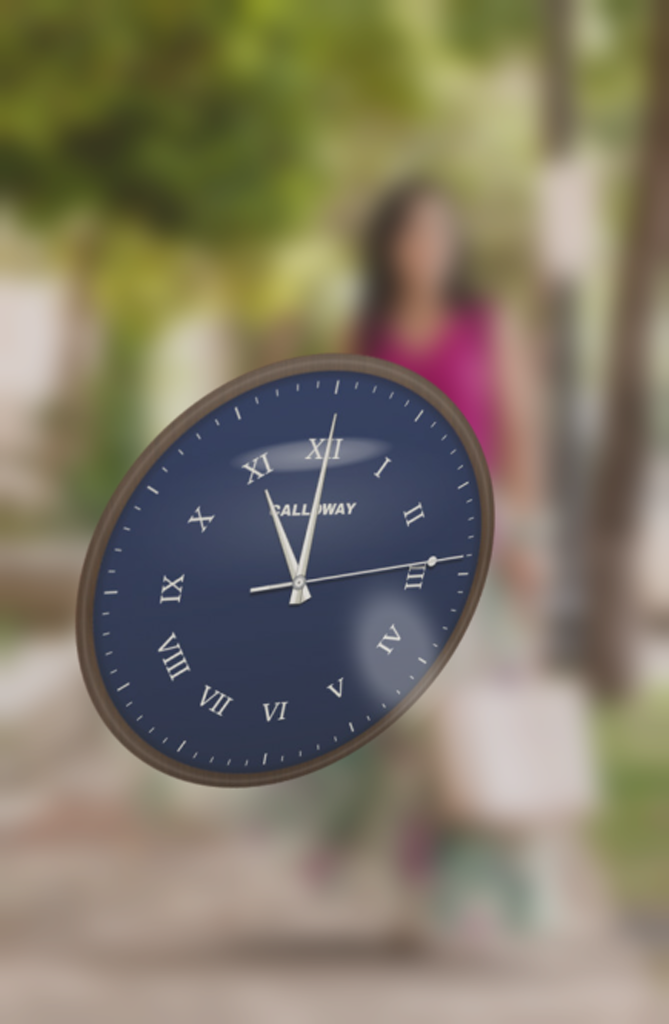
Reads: 11:00:14
